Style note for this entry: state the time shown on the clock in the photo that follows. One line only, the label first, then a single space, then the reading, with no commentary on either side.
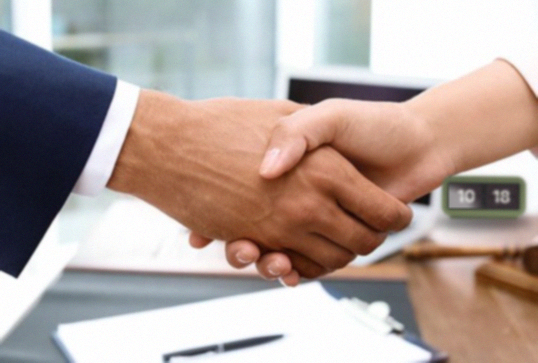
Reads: 10:18
